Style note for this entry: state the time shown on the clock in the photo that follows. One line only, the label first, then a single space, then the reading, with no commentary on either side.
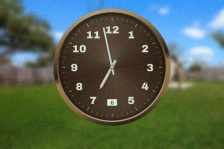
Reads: 6:58
